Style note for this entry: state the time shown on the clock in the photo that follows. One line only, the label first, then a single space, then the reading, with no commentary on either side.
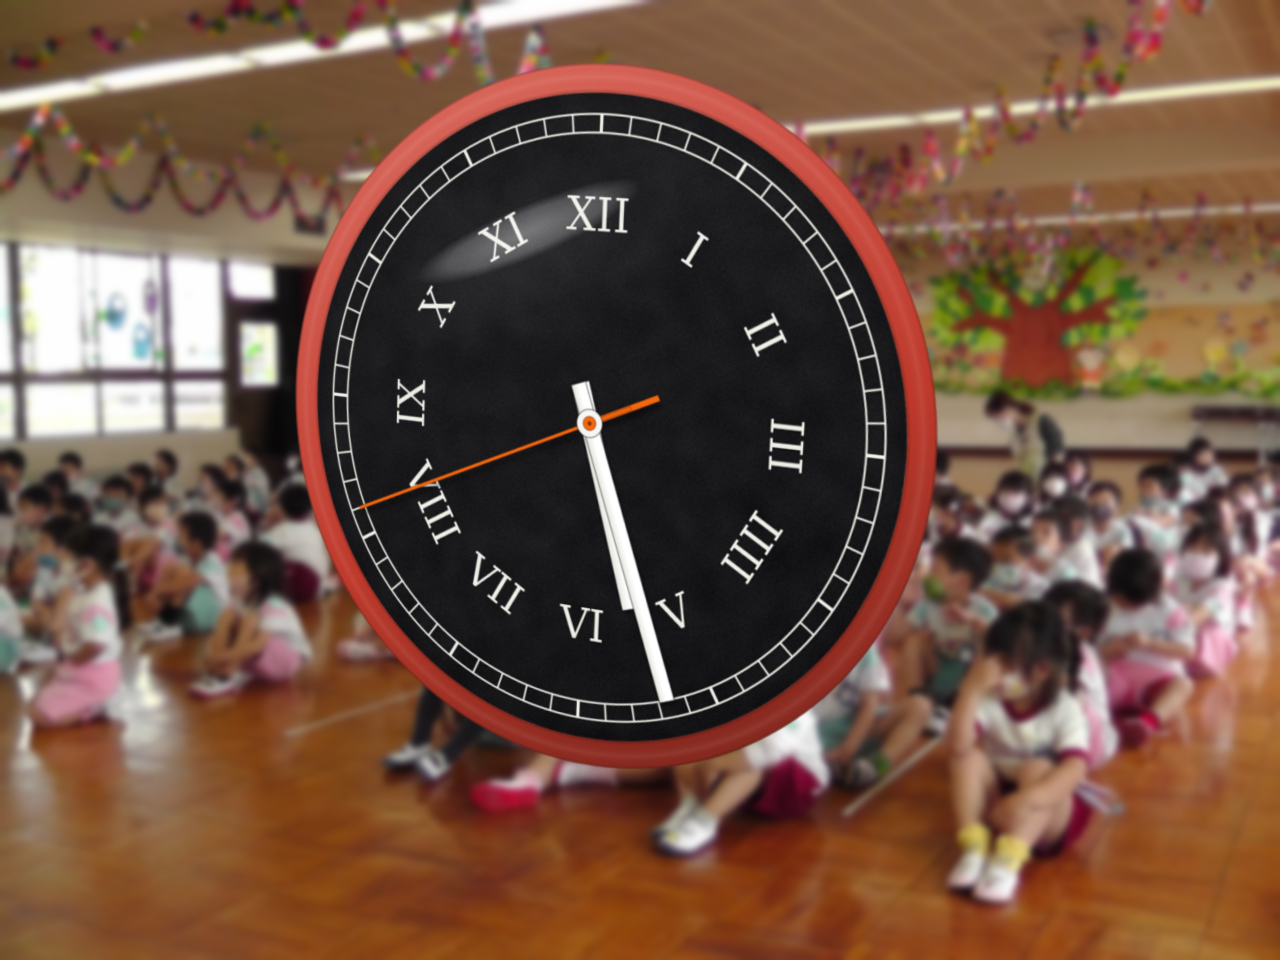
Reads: 5:26:41
